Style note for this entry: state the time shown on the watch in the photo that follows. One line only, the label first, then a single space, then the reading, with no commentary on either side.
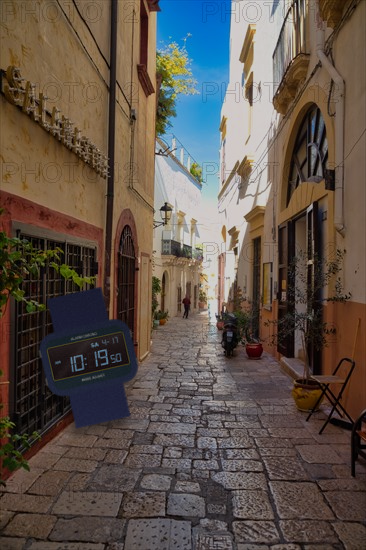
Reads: 10:19
